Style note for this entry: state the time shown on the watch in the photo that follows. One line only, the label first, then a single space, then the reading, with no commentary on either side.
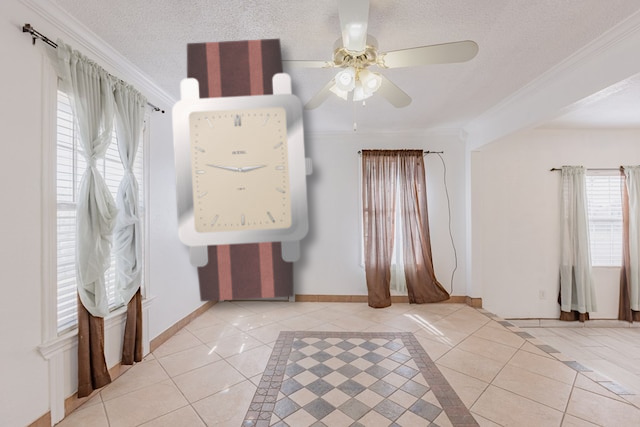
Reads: 2:47
